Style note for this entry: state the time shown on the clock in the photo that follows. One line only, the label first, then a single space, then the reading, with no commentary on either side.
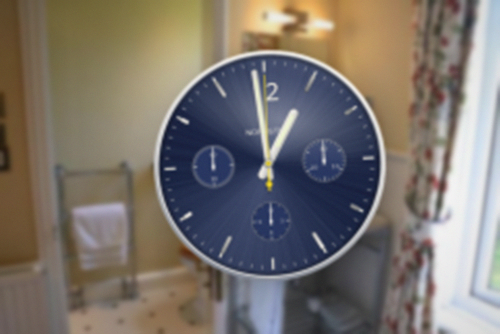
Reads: 12:59
